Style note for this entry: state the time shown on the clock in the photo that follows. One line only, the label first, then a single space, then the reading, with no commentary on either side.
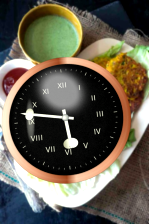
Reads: 5:47
